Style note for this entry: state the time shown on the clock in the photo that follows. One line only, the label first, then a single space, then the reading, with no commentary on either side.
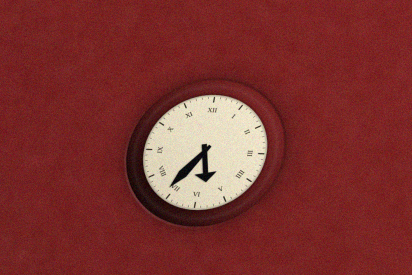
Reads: 5:36
